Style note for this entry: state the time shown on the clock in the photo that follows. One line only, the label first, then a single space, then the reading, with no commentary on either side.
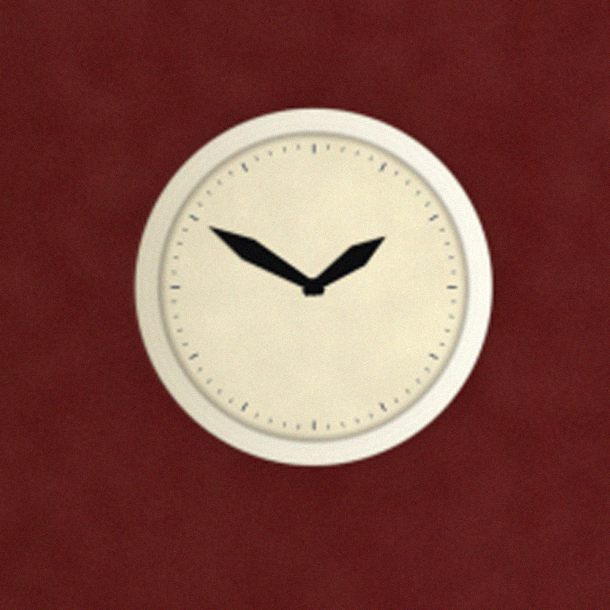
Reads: 1:50
